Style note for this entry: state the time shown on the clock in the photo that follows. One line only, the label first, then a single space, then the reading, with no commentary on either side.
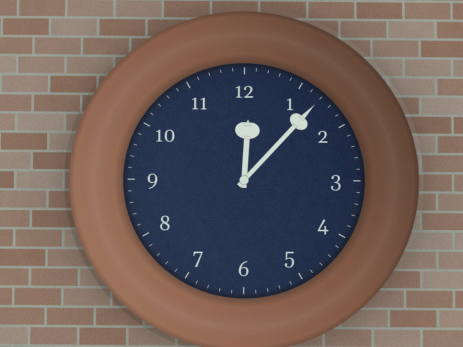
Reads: 12:07
